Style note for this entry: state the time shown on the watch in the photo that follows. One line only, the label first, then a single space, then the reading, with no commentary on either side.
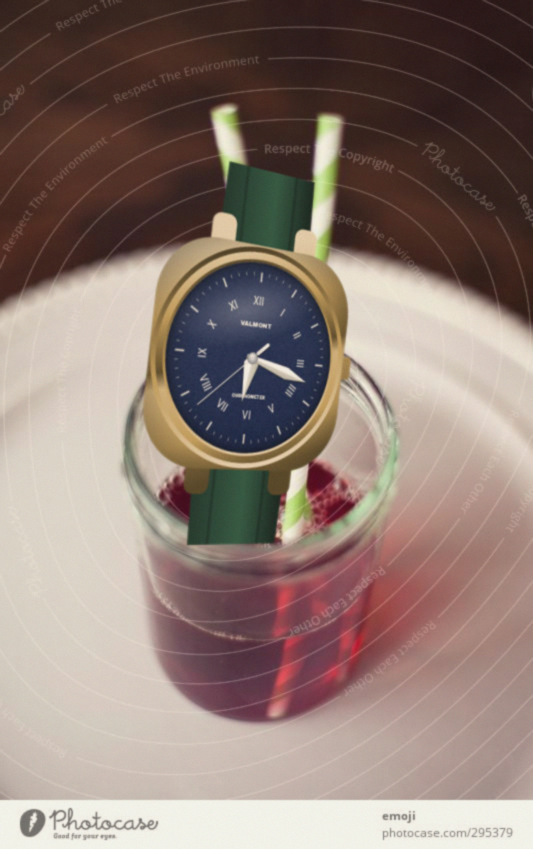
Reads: 6:17:38
